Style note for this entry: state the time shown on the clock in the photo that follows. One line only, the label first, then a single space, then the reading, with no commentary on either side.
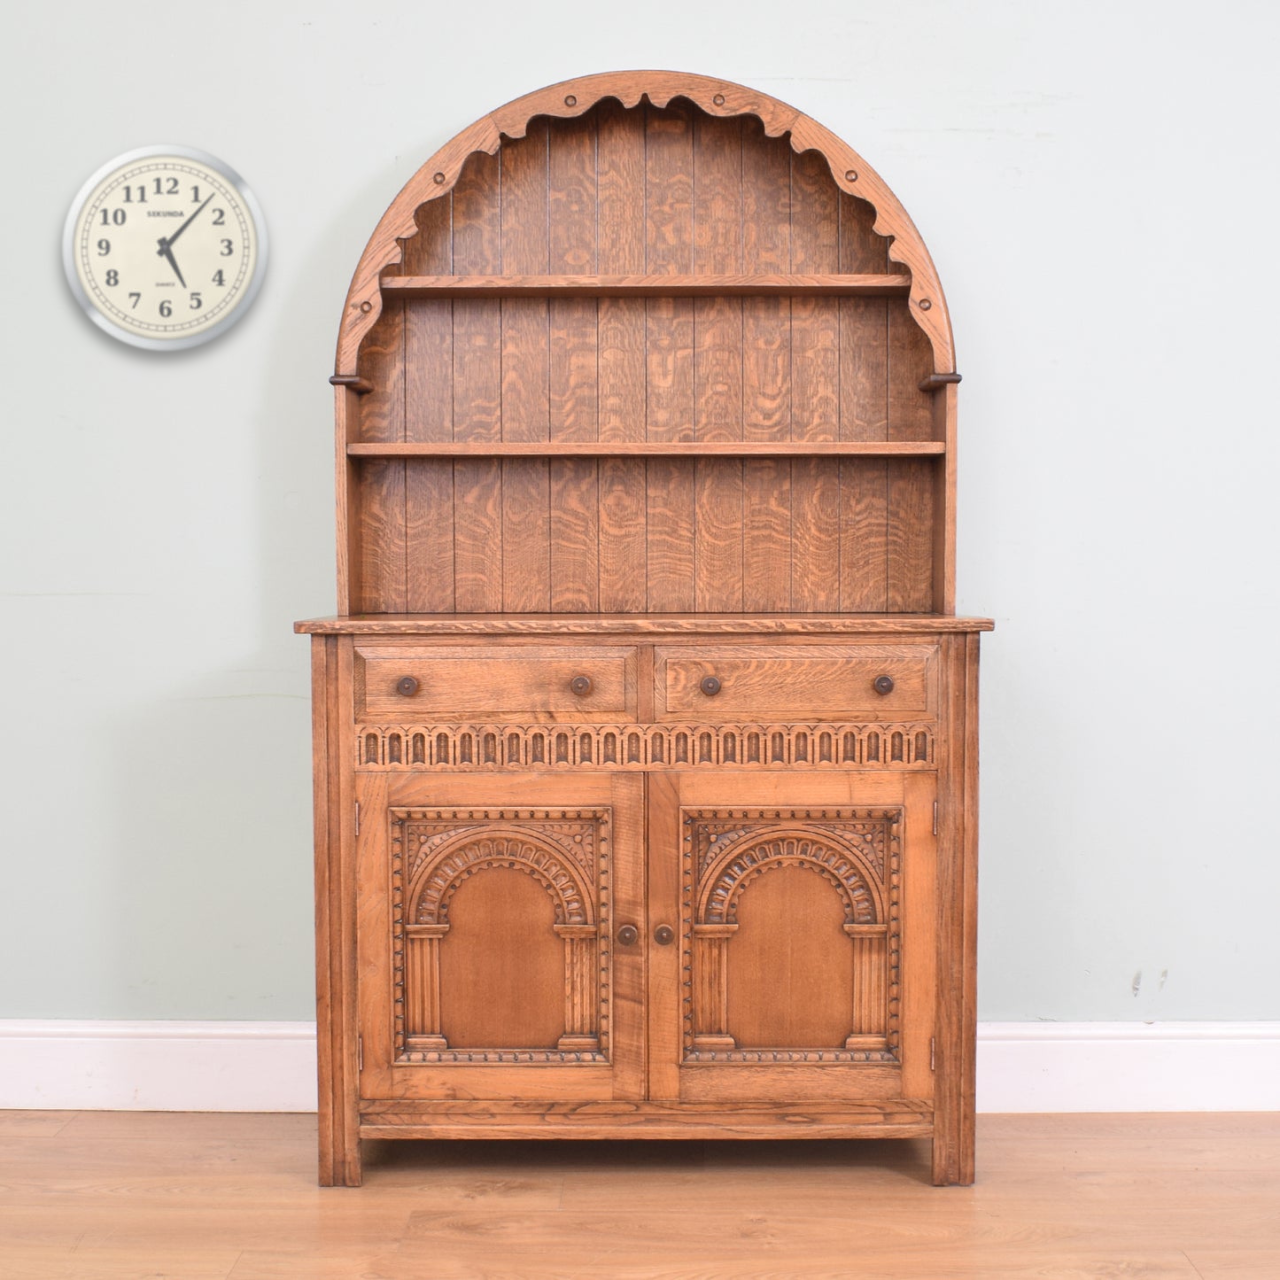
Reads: 5:07
